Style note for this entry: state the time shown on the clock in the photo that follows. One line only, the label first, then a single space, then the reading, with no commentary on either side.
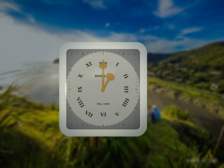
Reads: 1:00
